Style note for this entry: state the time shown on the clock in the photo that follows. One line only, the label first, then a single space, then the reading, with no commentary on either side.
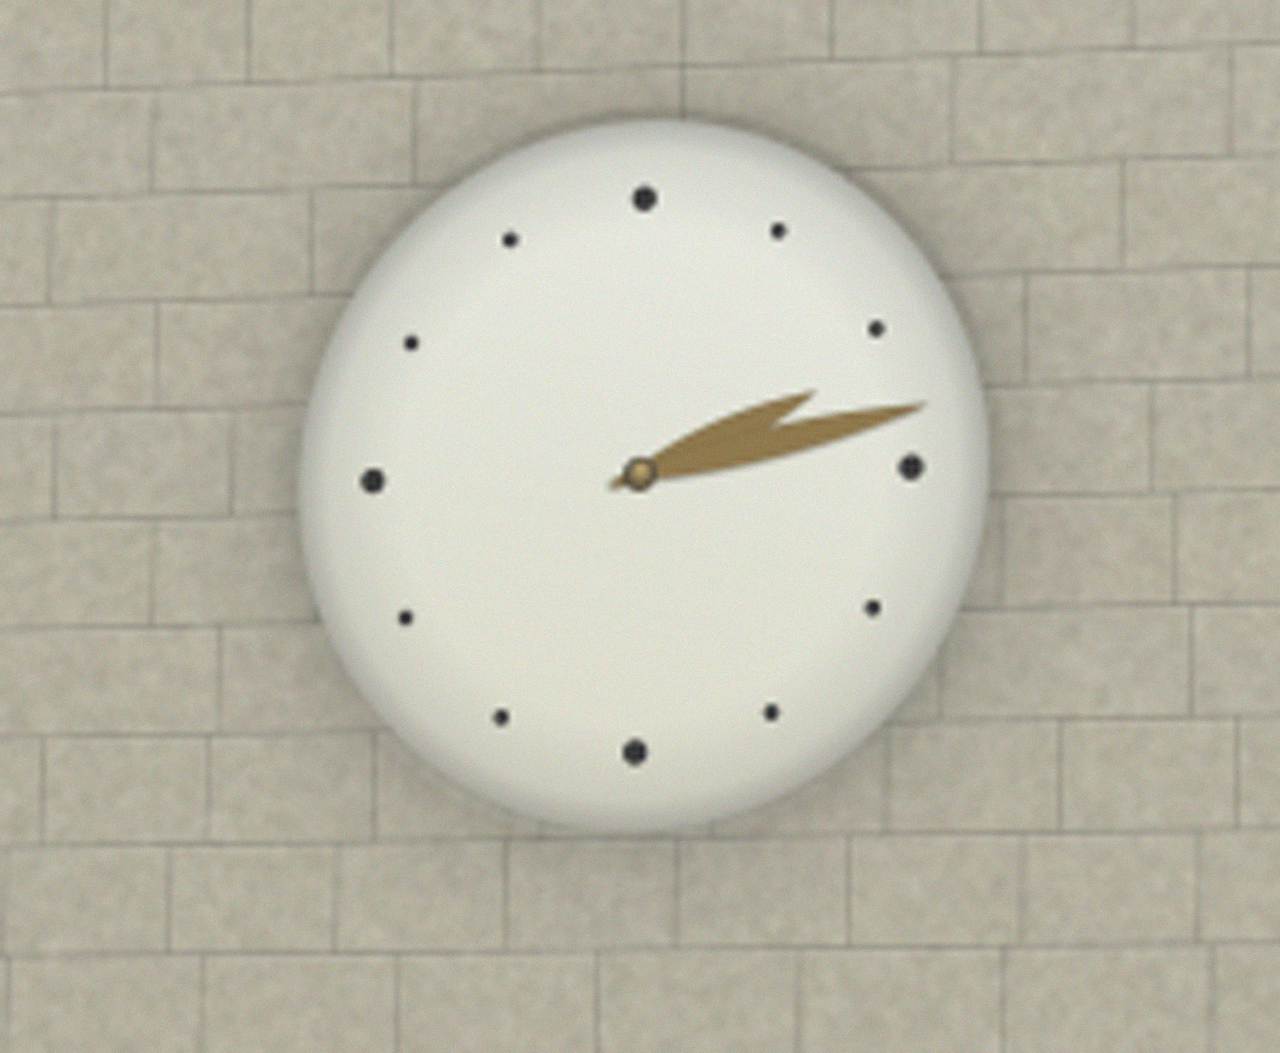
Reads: 2:13
